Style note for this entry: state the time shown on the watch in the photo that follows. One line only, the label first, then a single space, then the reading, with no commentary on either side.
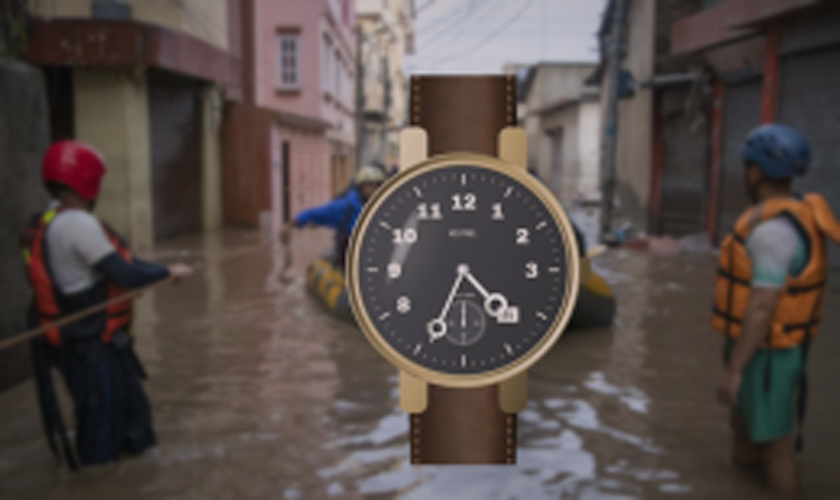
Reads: 4:34
